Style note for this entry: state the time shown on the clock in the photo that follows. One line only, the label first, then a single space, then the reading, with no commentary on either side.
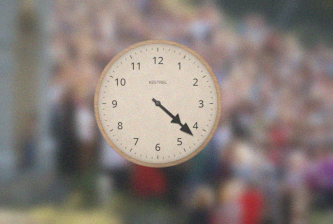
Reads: 4:22
